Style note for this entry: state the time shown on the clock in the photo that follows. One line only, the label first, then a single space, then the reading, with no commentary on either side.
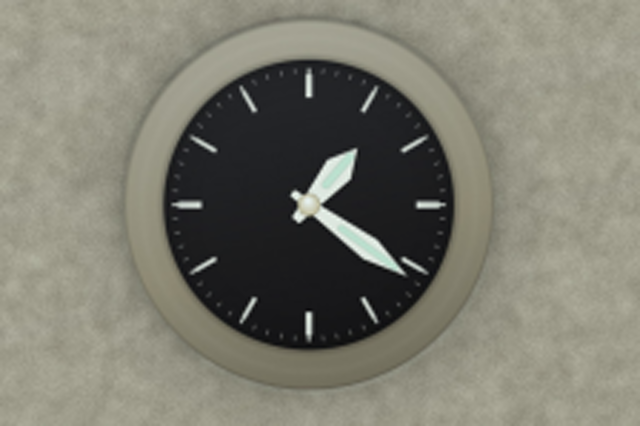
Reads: 1:21
